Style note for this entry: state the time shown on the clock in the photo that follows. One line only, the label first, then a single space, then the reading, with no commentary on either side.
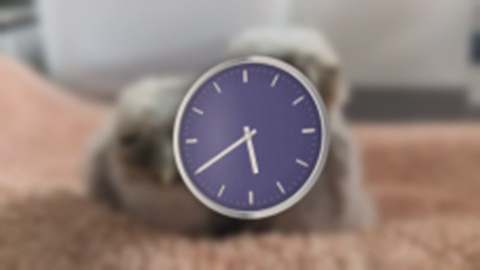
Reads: 5:40
